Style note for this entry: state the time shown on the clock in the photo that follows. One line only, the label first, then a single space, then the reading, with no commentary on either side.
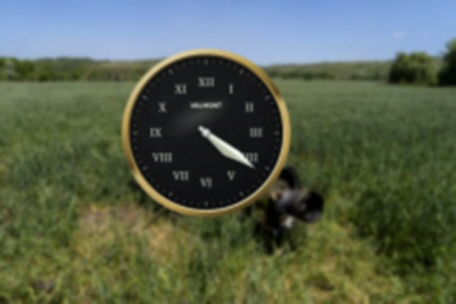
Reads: 4:21
